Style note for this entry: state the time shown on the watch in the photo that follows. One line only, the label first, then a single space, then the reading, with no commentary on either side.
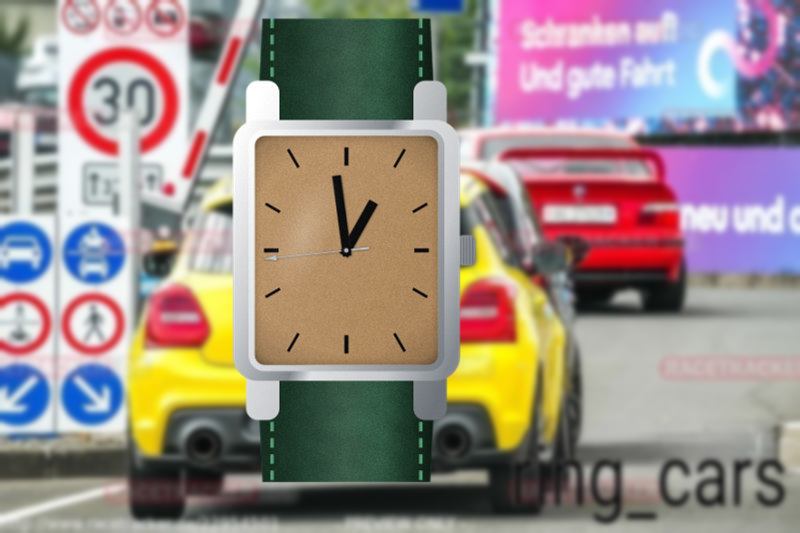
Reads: 12:58:44
